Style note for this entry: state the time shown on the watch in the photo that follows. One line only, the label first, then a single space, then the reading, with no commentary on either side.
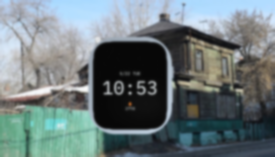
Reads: 10:53
